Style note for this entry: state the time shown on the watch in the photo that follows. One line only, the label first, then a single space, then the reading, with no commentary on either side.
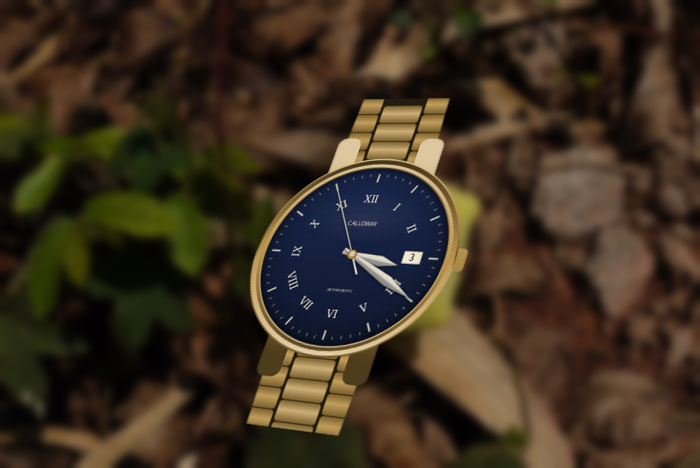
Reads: 3:19:55
